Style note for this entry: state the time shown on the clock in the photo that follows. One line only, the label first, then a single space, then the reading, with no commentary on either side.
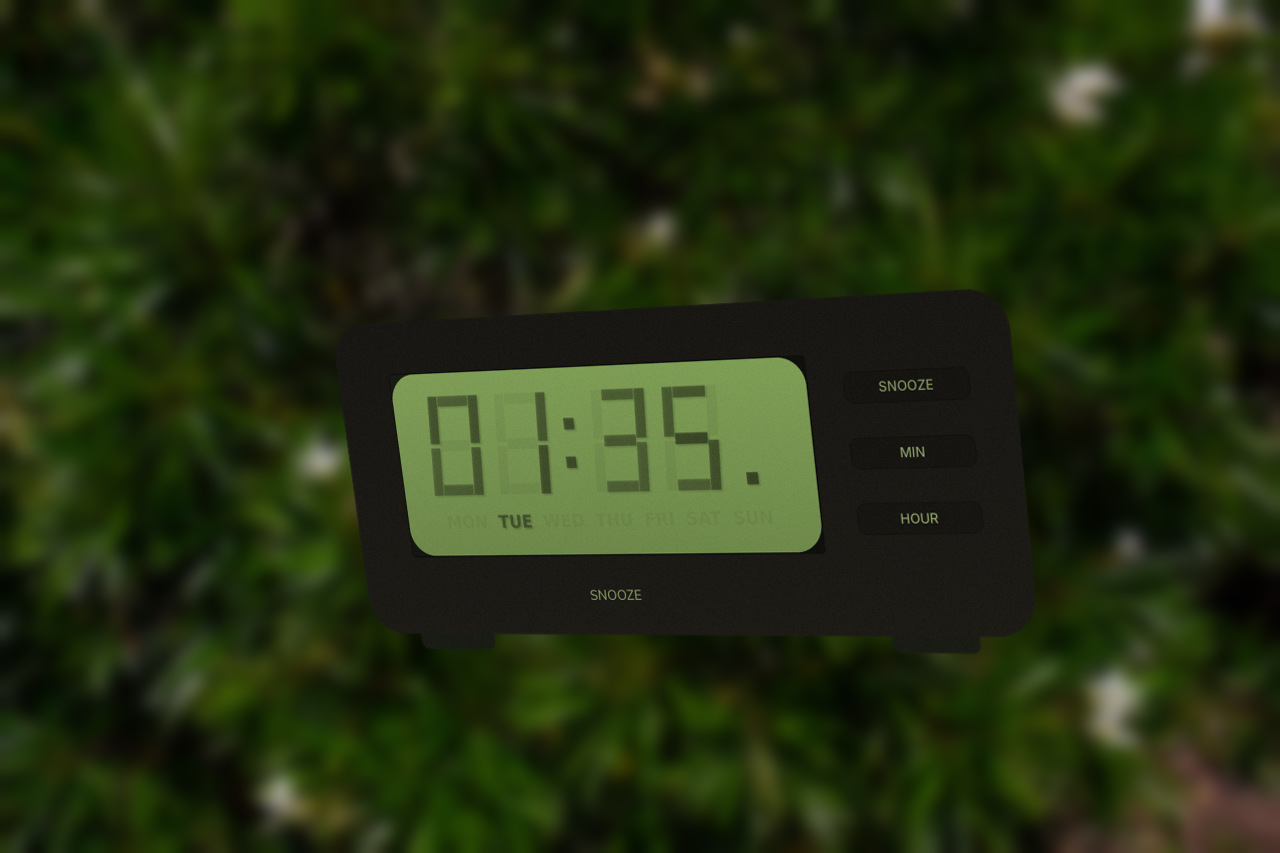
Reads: 1:35
